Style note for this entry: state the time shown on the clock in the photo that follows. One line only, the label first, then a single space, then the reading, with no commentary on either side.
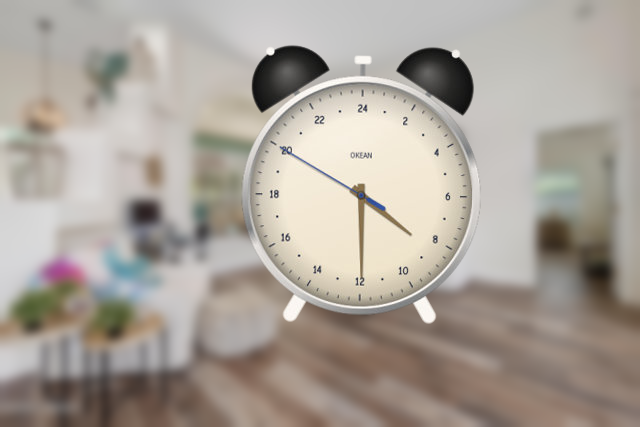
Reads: 8:29:50
